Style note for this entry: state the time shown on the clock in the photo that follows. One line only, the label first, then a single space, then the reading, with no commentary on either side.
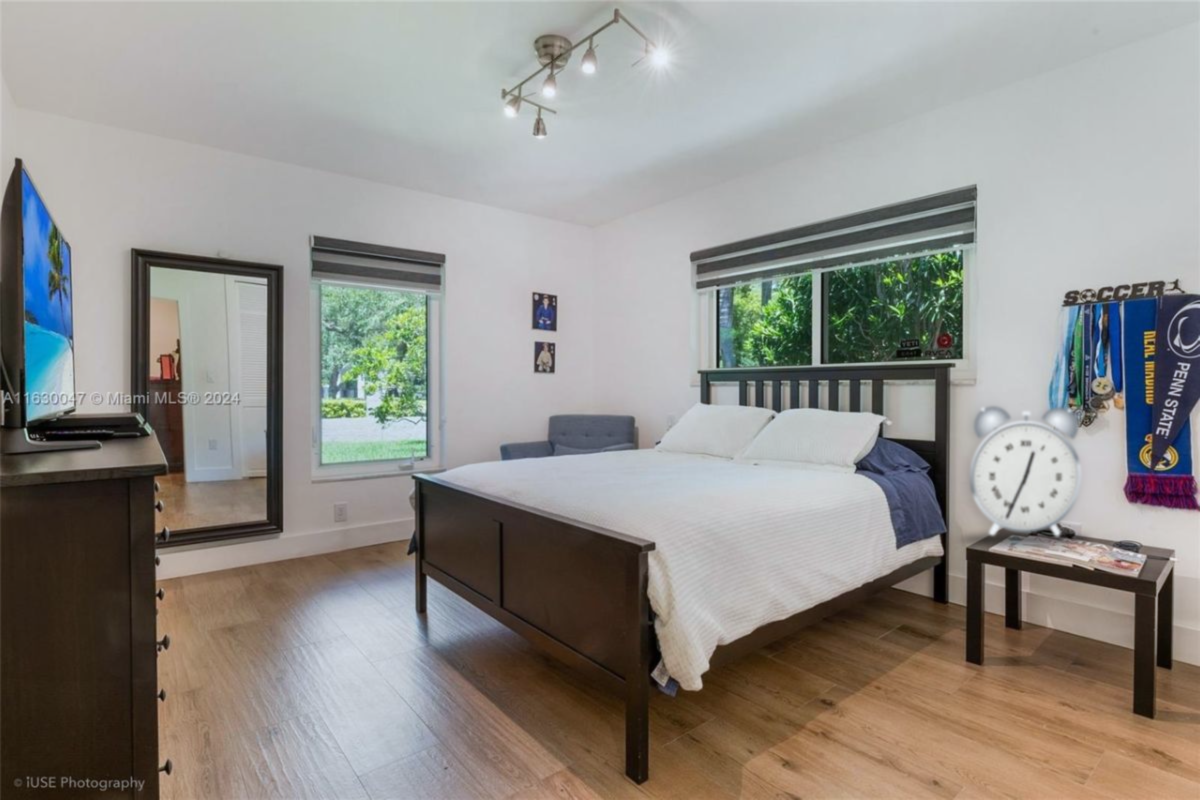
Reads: 12:34
